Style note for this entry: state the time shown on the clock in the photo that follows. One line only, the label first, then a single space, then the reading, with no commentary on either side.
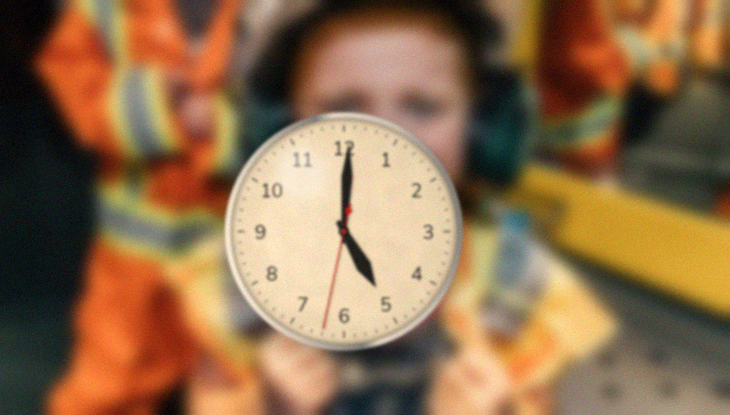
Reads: 5:00:32
